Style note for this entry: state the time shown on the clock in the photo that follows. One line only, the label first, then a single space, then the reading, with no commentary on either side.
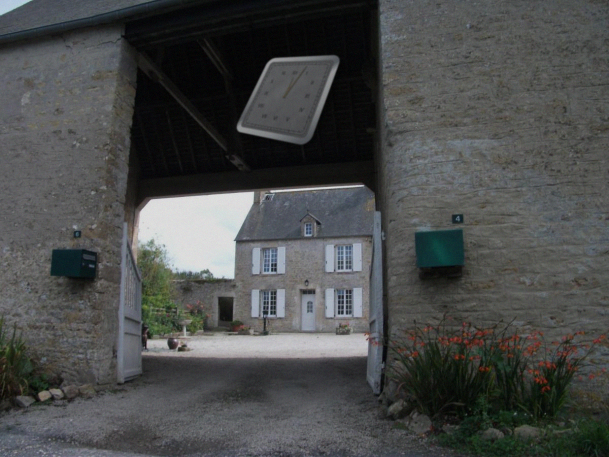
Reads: 12:03
